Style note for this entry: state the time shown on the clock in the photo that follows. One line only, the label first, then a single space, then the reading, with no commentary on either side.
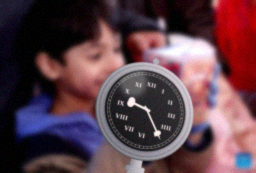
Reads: 9:24
